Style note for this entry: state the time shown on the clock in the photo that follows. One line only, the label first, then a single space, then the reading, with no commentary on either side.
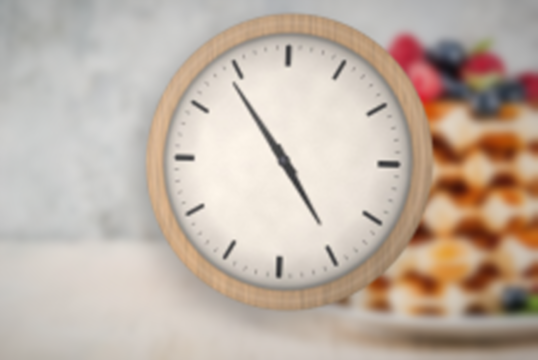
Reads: 4:54
